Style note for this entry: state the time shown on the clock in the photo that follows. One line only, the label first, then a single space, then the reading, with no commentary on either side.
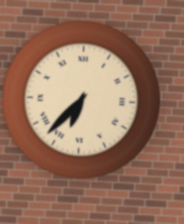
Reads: 6:37
